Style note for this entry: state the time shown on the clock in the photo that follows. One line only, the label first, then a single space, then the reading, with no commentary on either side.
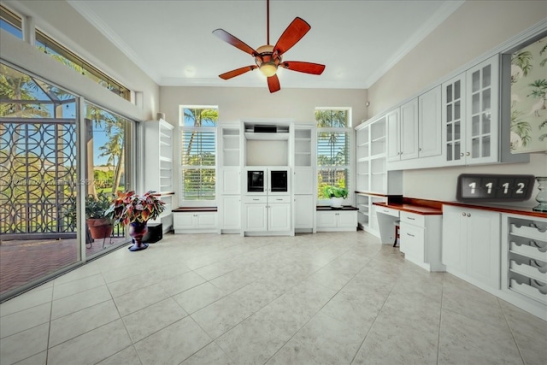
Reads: 11:12
